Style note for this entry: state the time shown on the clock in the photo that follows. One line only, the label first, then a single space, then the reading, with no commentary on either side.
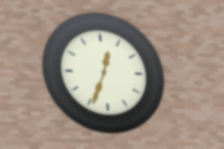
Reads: 12:34
